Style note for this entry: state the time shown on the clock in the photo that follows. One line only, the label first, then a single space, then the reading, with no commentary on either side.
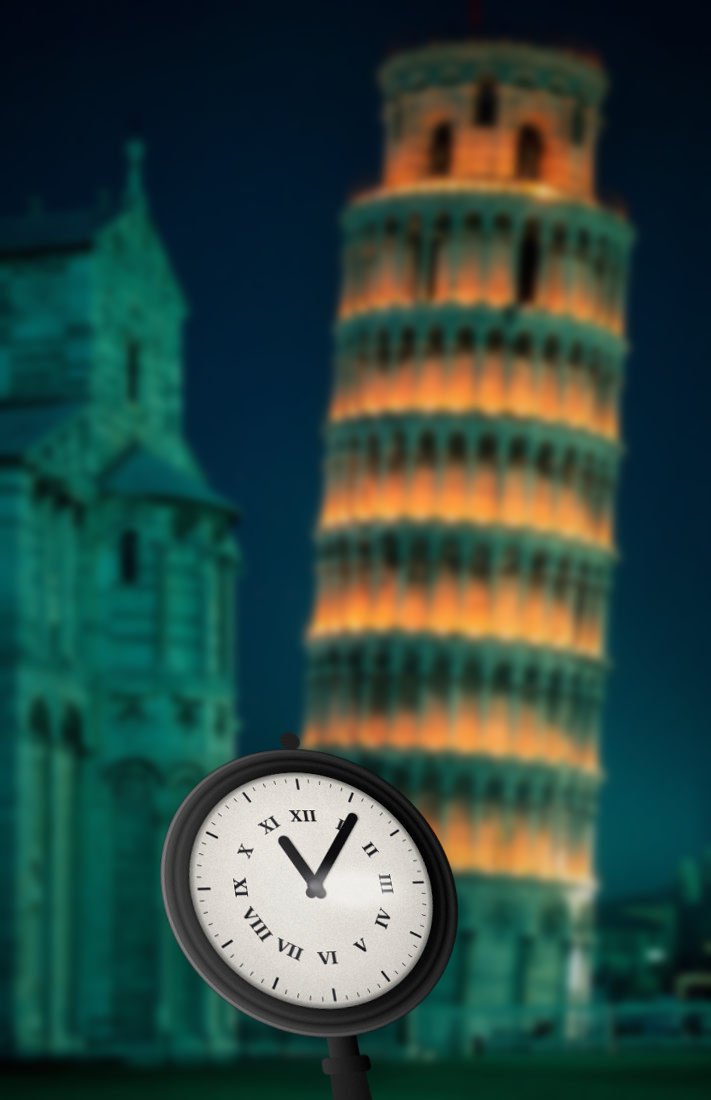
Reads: 11:06
